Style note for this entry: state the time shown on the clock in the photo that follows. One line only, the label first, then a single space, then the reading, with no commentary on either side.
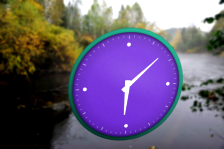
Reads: 6:08
